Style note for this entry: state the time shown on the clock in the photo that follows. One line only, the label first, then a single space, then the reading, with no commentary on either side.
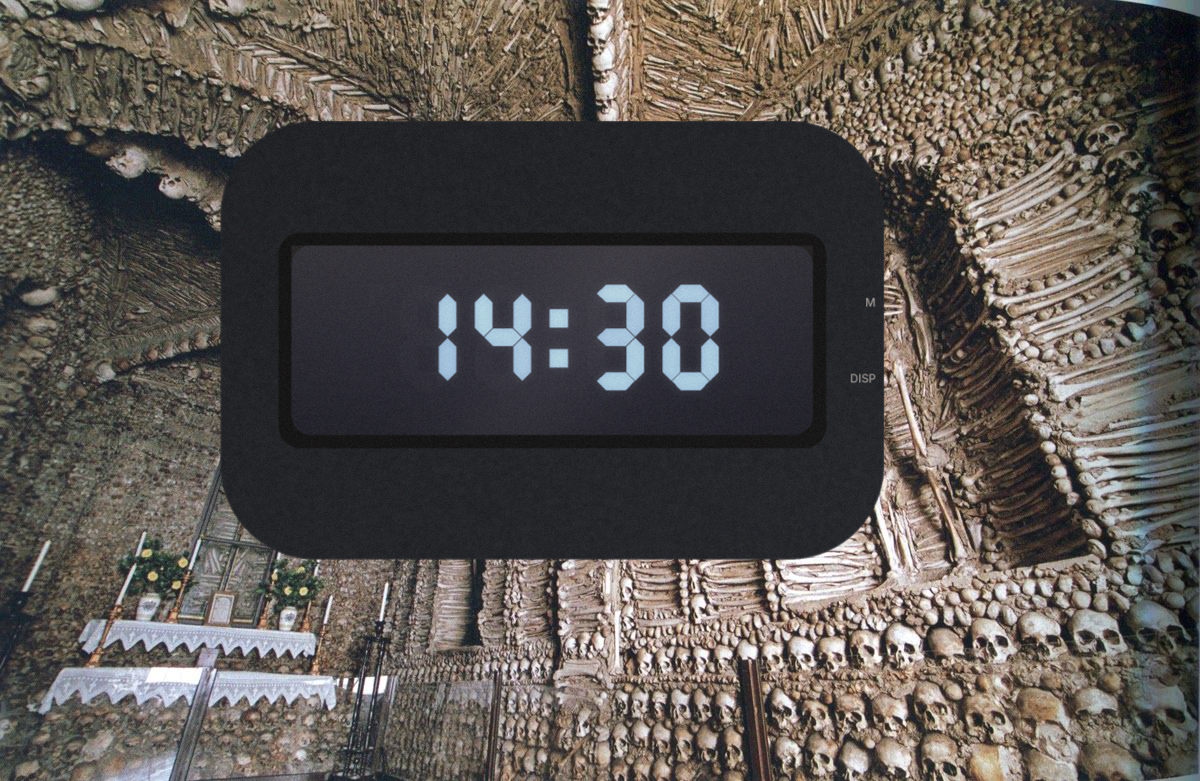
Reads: 14:30
